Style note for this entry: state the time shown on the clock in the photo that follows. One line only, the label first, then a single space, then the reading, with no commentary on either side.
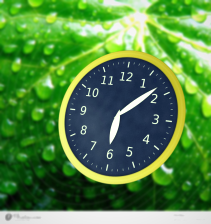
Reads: 6:08
